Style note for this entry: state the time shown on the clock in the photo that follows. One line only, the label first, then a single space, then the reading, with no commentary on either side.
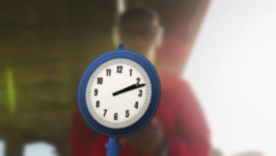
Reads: 2:12
